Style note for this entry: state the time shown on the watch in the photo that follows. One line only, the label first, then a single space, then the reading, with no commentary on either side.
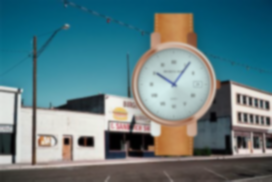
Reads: 10:06
